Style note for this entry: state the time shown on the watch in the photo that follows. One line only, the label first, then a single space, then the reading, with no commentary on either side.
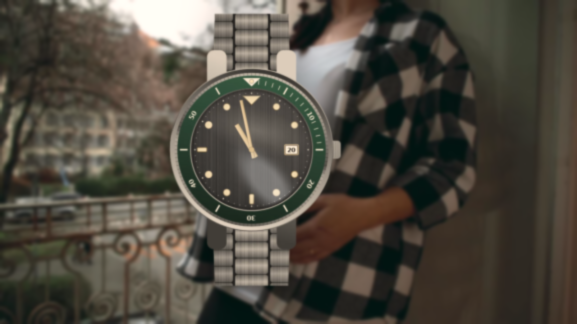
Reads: 10:58
